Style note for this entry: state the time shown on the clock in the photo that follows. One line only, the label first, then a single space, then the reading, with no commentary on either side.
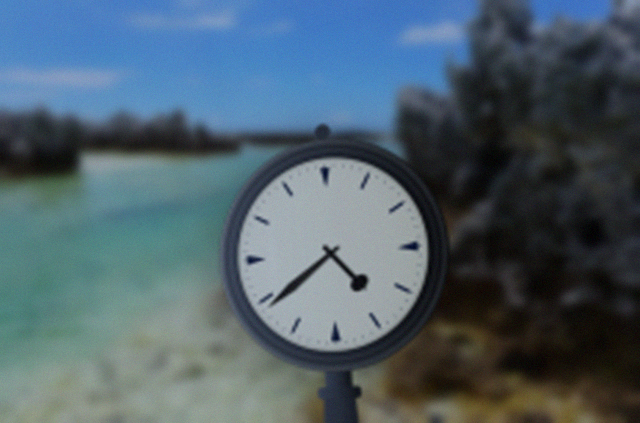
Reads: 4:39
